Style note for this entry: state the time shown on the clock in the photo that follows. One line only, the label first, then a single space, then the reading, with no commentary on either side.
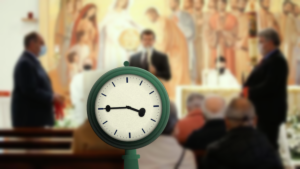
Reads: 3:45
